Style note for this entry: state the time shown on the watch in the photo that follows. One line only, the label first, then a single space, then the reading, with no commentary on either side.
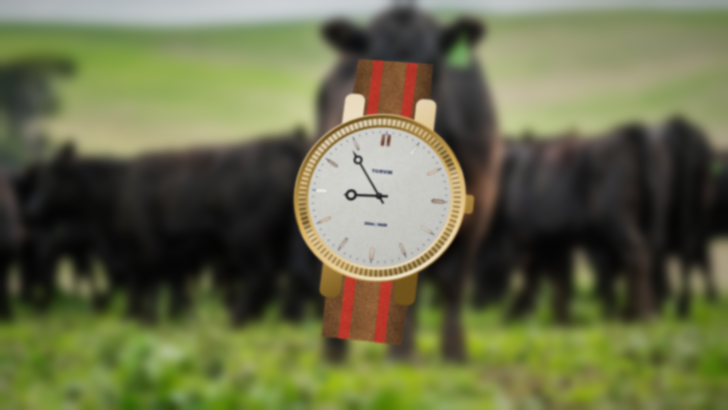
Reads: 8:54
